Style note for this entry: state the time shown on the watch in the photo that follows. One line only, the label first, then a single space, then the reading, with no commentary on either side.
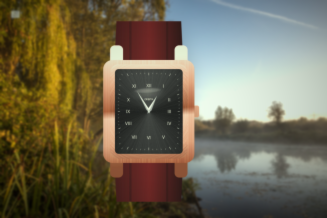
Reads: 12:55
